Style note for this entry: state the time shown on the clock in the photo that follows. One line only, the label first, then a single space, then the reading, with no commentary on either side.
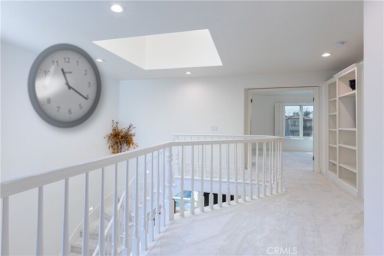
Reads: 11:21
